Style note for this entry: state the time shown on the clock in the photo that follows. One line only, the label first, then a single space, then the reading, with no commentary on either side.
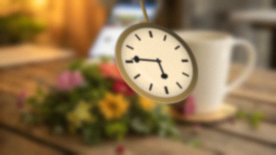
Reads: 5:46
